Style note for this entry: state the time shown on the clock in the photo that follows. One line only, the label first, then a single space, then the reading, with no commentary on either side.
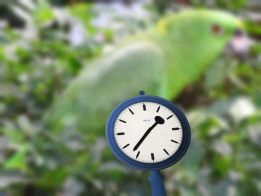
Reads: 1:37
